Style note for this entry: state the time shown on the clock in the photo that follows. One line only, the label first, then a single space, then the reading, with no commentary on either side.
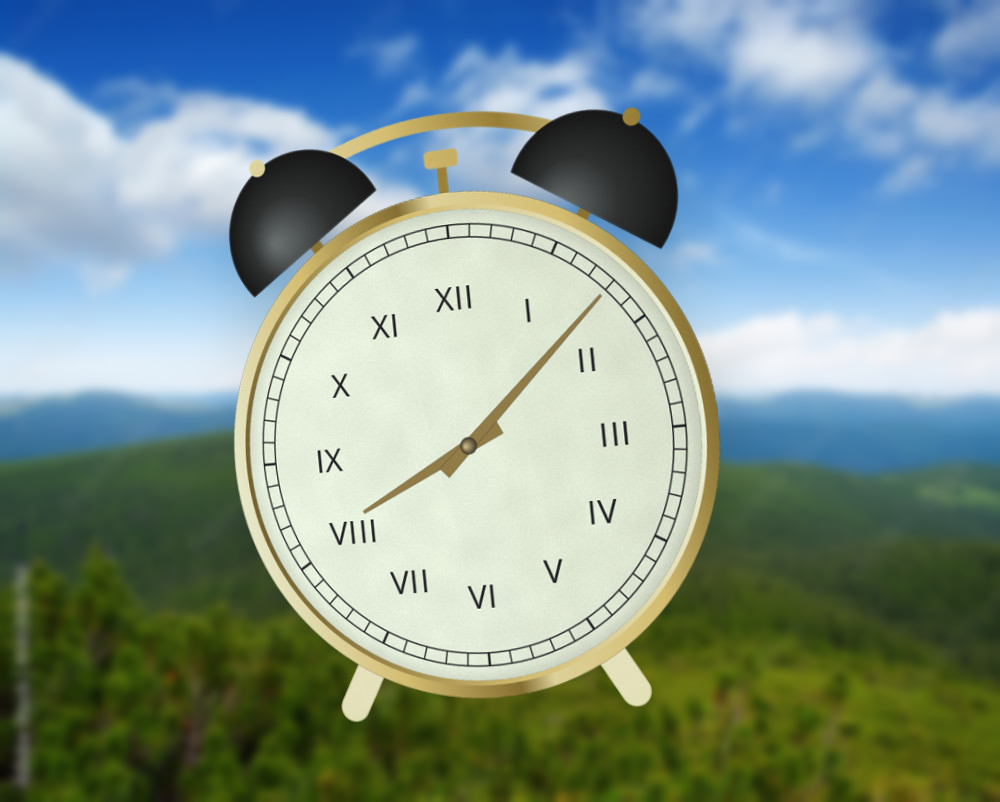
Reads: 8:08
